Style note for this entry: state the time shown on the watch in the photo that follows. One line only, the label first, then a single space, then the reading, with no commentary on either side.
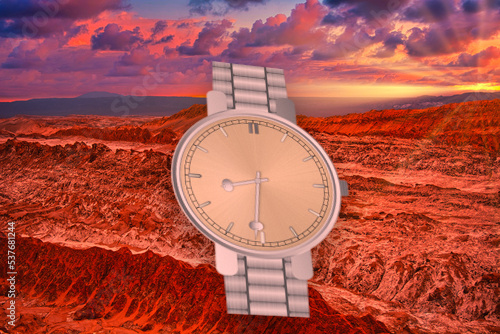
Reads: 8:31
